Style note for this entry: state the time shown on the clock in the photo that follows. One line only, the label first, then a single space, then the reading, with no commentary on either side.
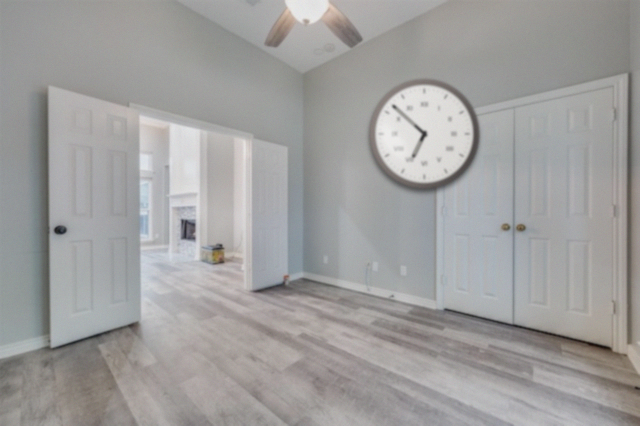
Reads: 6:52
